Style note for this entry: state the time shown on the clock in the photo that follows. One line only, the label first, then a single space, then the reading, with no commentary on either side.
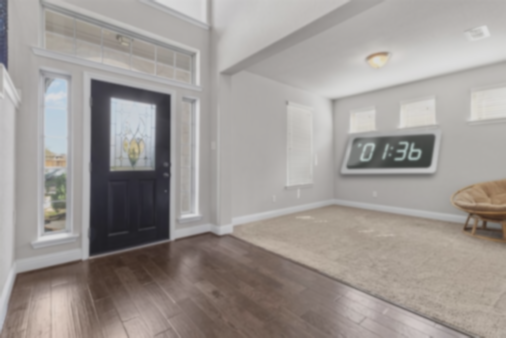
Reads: 1:36
